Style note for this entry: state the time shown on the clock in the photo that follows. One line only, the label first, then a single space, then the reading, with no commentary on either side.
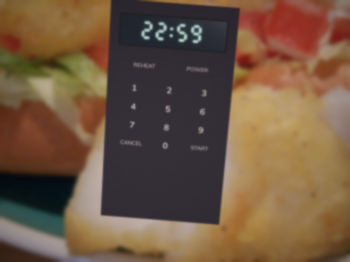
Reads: 22:59
